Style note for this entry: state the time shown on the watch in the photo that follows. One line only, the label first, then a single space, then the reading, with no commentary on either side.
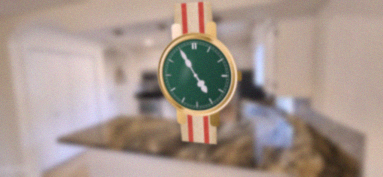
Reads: 4:55
